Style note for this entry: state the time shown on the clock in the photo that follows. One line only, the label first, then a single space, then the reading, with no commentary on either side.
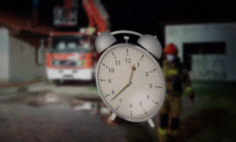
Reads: 12:38
